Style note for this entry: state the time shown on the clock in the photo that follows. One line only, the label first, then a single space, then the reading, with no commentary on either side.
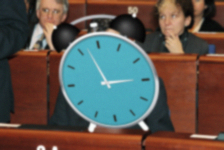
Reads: 2:57
